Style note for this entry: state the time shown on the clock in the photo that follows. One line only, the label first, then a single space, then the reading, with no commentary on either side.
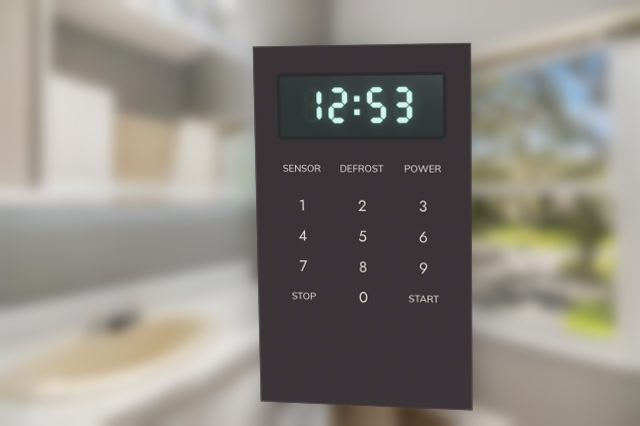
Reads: 12:53
